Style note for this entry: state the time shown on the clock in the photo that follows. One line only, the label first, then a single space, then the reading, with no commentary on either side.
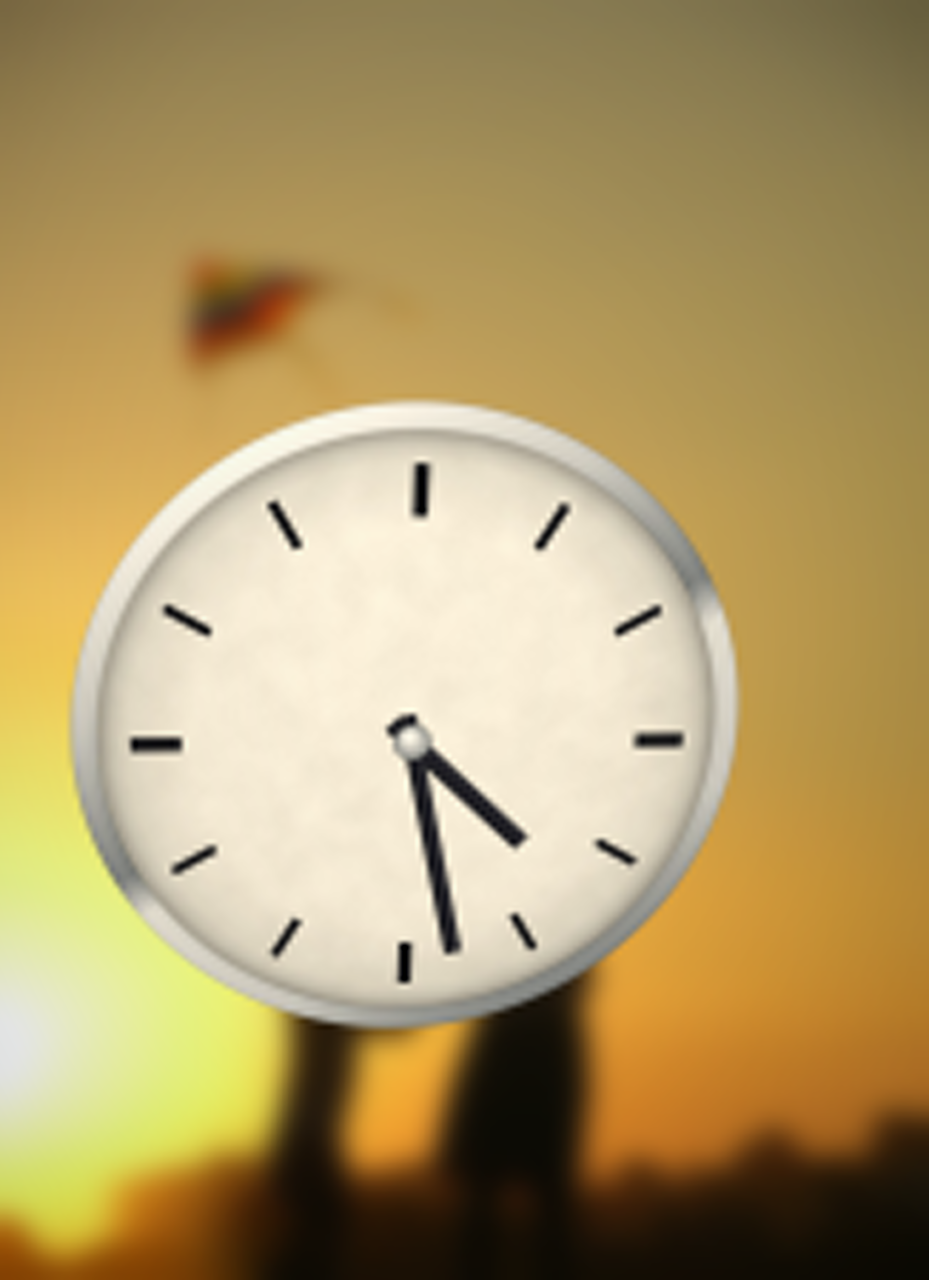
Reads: 4:28
